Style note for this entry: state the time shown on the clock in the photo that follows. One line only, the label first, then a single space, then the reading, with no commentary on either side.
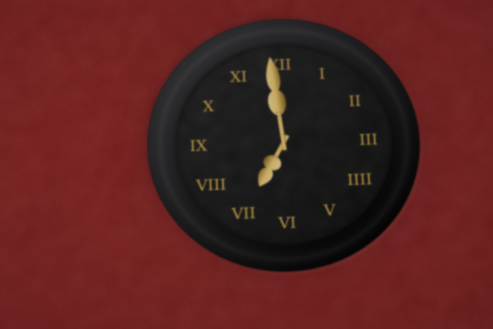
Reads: 6:59
